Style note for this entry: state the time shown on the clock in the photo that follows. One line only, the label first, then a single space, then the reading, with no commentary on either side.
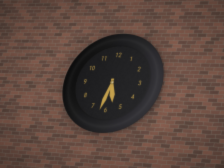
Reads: 5:32
